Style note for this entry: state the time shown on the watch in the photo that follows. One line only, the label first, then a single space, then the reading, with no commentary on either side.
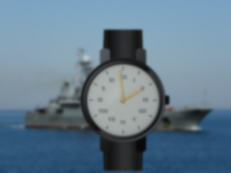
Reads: 1:59
